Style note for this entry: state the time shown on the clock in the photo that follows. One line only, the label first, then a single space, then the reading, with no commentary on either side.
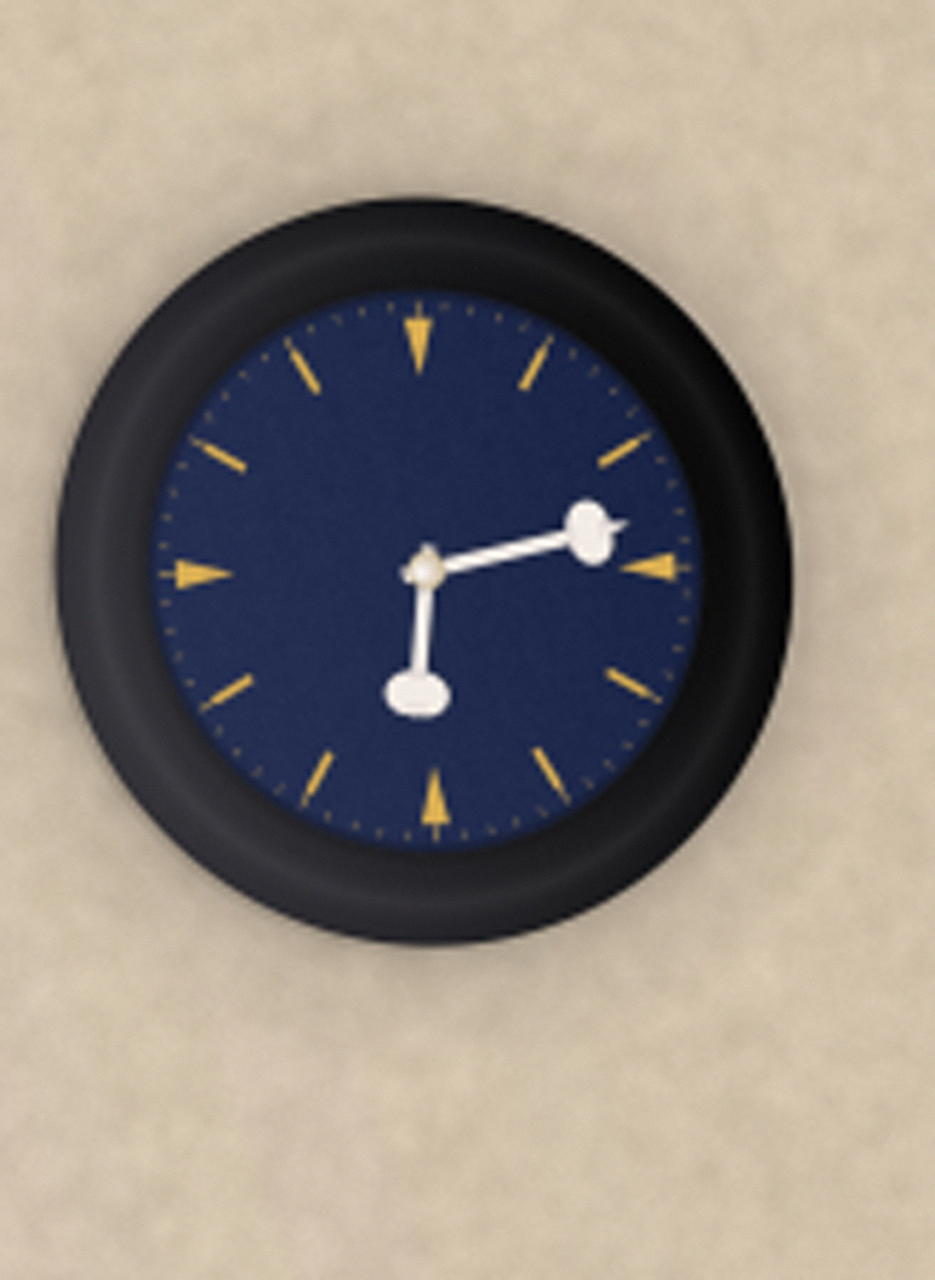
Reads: 6:13
